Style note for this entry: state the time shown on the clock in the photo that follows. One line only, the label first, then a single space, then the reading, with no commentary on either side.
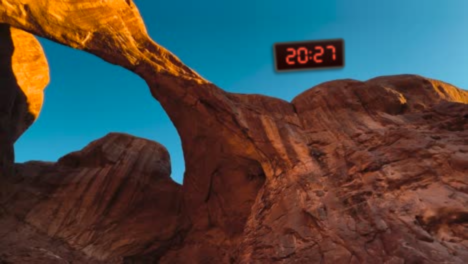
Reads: 20:27
